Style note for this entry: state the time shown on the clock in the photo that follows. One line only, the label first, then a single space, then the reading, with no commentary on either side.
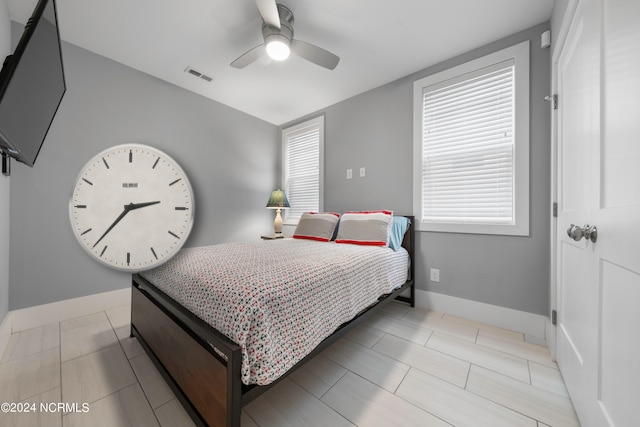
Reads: 2:37
